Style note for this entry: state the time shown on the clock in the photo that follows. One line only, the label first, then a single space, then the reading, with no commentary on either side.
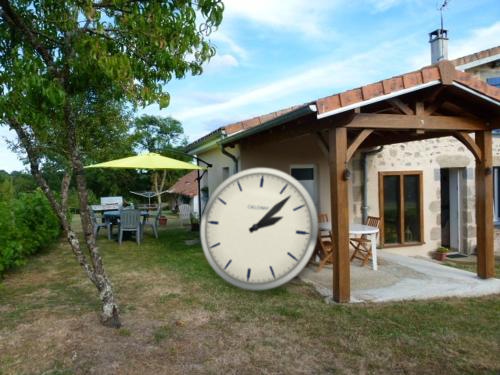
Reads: 2:07
